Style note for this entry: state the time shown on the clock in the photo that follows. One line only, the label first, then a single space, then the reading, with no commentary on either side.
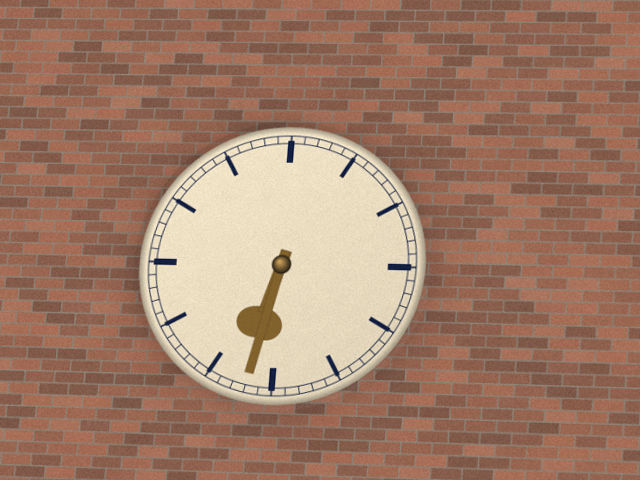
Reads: 6:32
